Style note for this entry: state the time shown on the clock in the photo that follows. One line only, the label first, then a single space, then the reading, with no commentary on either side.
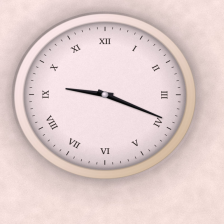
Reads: 9:19
